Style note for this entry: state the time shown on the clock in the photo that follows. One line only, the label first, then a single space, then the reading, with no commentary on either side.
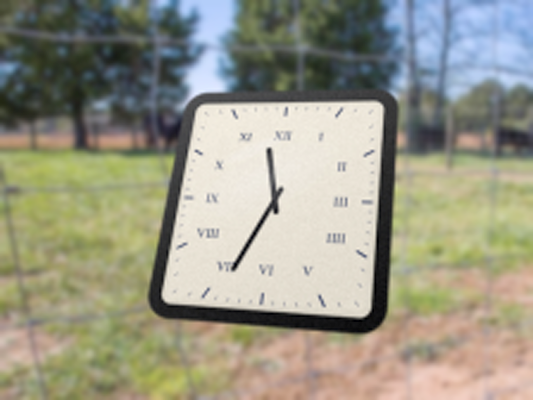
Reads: 11:34
